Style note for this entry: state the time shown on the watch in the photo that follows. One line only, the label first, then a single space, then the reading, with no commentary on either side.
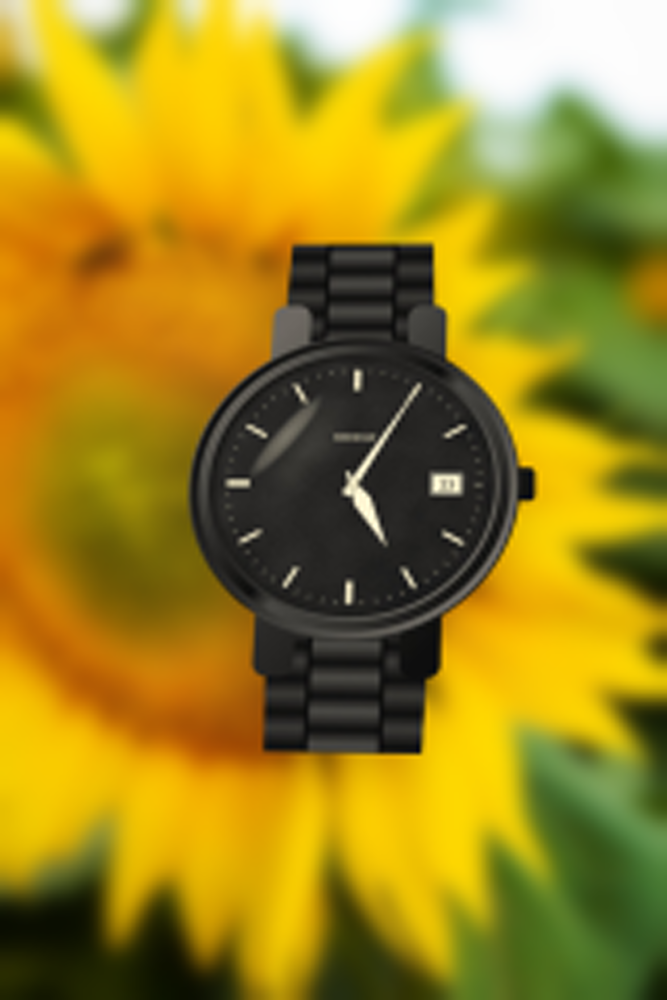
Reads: 5:05
